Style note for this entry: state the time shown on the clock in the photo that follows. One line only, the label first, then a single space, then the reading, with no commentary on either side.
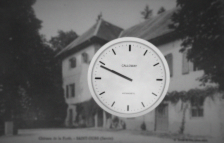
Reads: 9:49
